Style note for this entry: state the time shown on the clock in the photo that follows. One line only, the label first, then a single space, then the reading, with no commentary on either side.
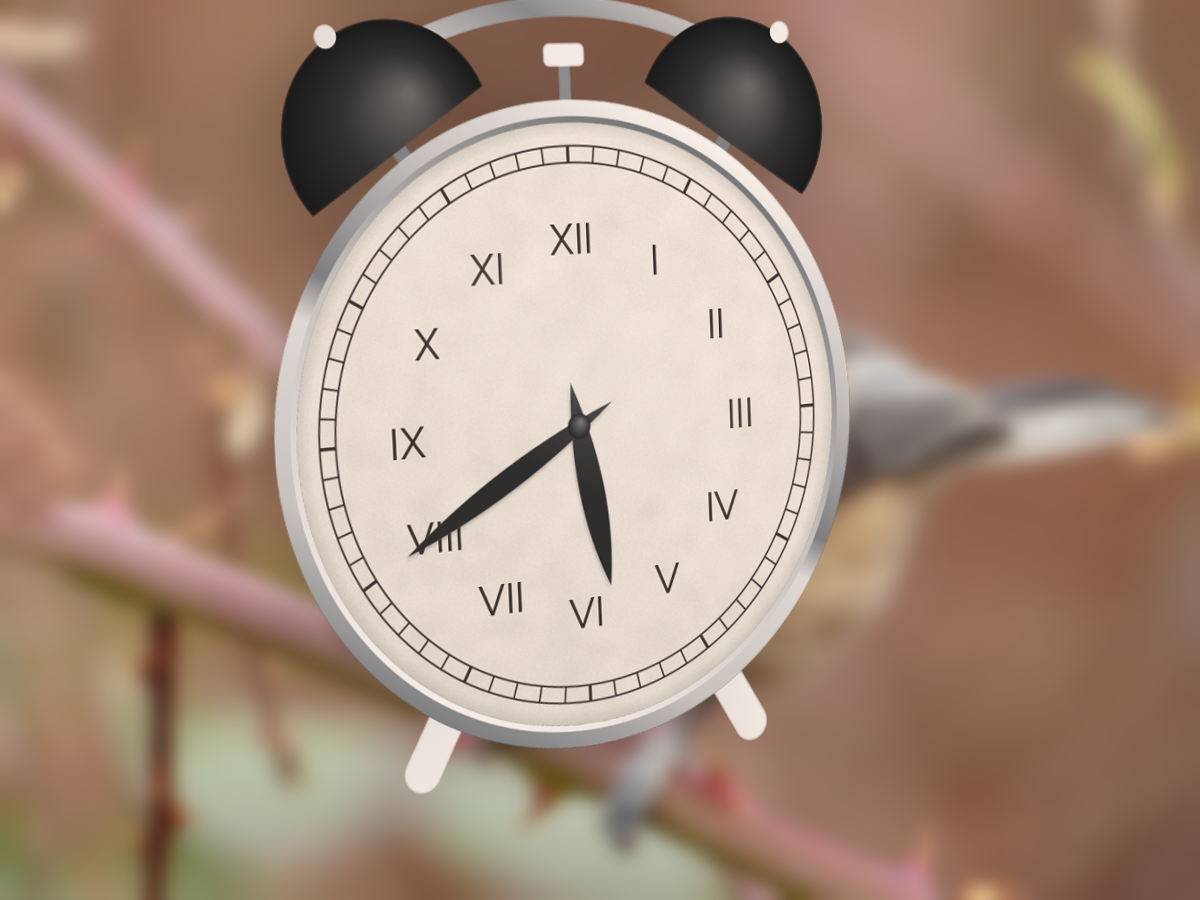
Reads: 5:40
